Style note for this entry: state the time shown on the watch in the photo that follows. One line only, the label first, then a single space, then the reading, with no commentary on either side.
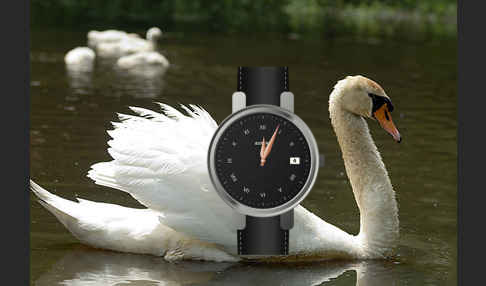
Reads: 12:04
